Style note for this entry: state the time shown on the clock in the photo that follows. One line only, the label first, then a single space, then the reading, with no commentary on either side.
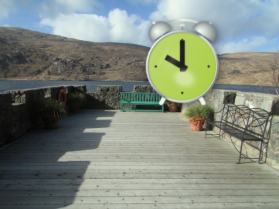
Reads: 10:00
